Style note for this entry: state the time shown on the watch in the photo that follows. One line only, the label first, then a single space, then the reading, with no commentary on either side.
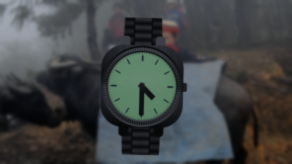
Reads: 4:30
